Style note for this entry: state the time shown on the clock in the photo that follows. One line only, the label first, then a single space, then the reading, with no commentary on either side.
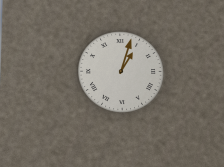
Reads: 1:03
